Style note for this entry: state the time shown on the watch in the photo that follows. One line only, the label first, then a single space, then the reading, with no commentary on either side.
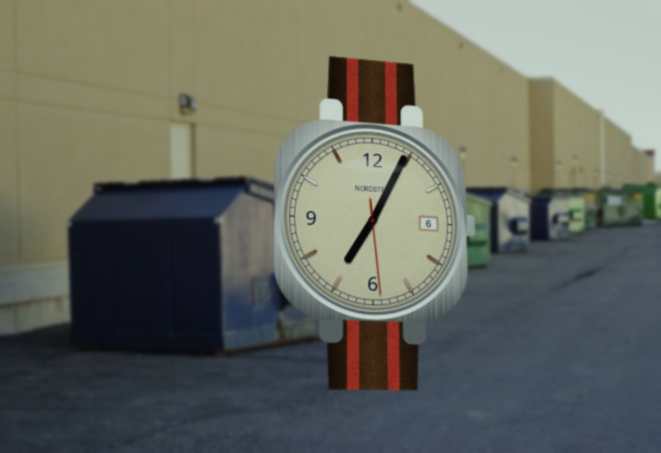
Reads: 7:04:29
